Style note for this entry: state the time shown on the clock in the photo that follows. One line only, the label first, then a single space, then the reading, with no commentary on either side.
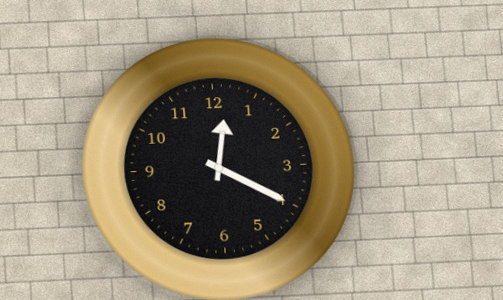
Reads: 12:20
